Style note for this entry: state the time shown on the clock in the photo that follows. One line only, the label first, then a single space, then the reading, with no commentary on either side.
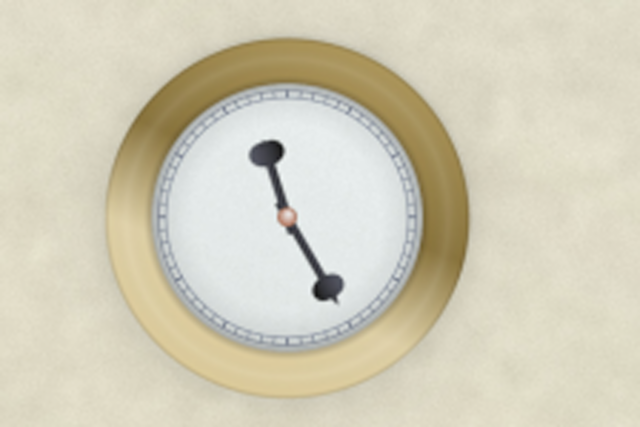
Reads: 11:25
